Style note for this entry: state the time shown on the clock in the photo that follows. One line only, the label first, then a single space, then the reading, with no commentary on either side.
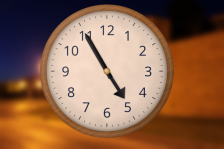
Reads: 4:55
